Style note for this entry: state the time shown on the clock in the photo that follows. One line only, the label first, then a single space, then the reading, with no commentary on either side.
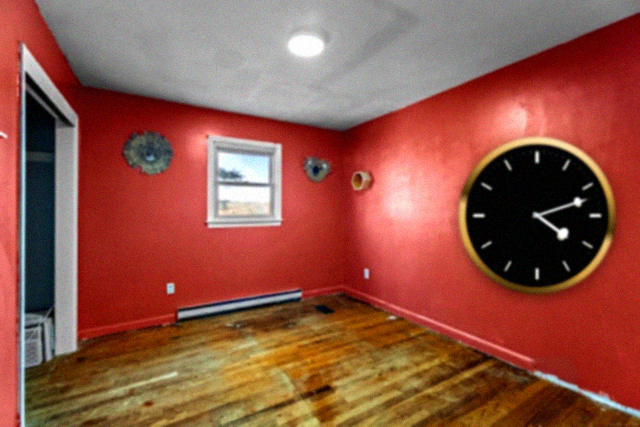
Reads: 4:12
